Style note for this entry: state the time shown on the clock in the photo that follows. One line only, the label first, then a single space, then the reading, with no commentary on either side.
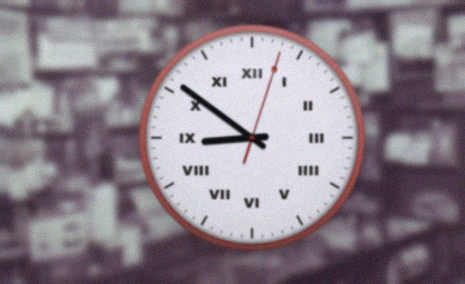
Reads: 8:51:03
